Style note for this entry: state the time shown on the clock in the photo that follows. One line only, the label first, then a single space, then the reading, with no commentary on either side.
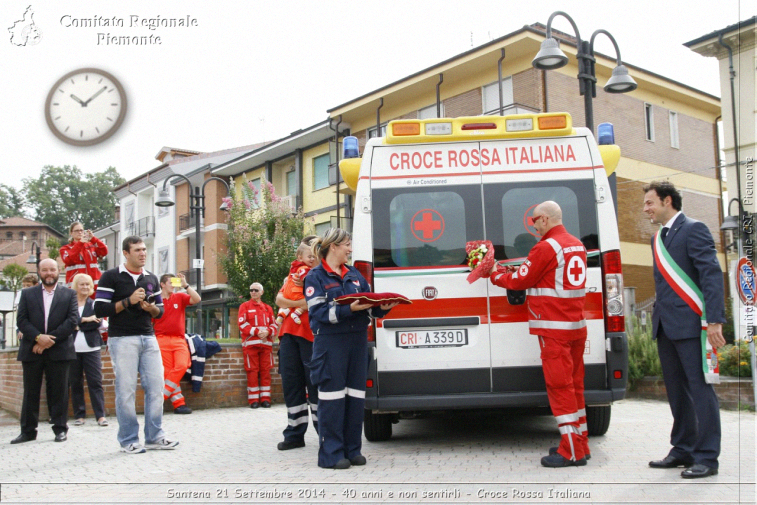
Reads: 10:08
